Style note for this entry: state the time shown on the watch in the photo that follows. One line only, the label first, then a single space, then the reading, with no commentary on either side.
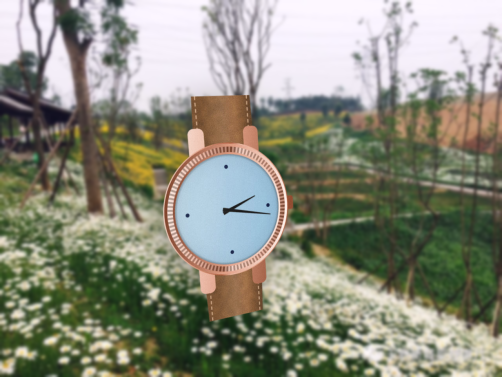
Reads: 2:17
